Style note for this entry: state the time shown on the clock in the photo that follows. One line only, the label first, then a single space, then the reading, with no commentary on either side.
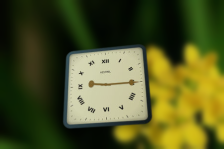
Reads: 9:15
